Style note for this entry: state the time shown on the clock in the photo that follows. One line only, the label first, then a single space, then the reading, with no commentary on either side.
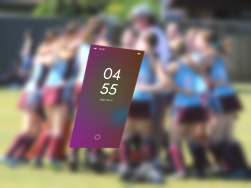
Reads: 4:55
